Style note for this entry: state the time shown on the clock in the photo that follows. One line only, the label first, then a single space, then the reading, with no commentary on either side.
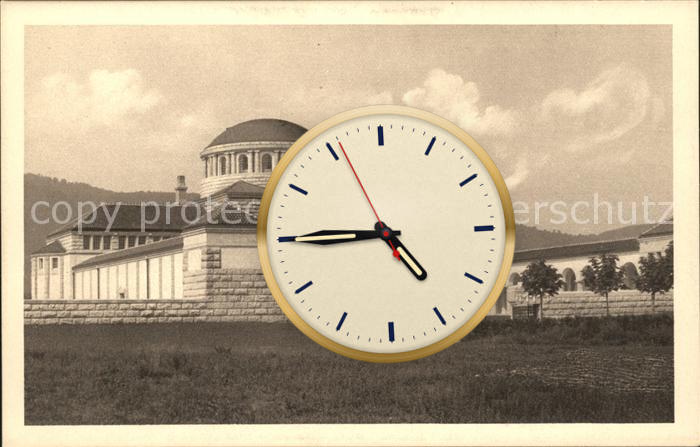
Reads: 4:44:56
